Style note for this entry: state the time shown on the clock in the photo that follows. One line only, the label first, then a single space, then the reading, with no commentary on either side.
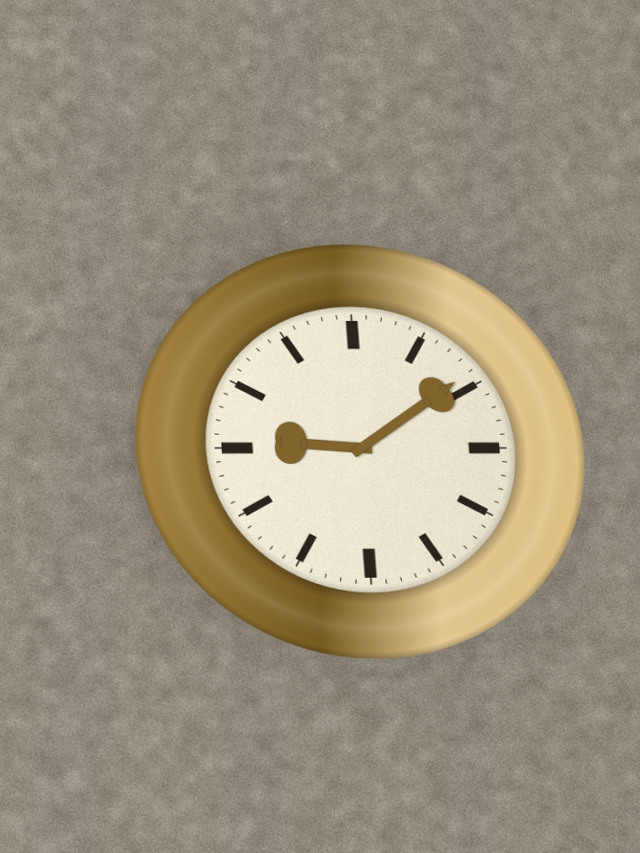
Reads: 9:09
